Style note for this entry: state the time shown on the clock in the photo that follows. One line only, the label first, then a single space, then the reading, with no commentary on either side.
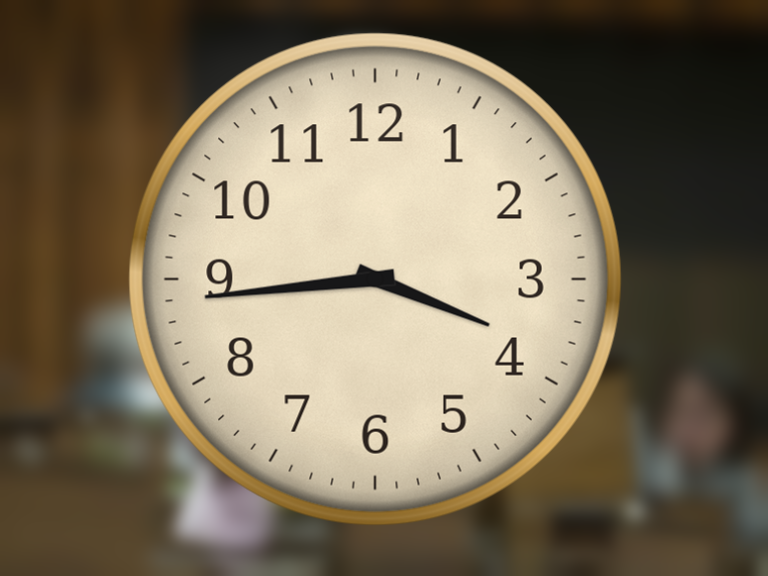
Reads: 3:44
